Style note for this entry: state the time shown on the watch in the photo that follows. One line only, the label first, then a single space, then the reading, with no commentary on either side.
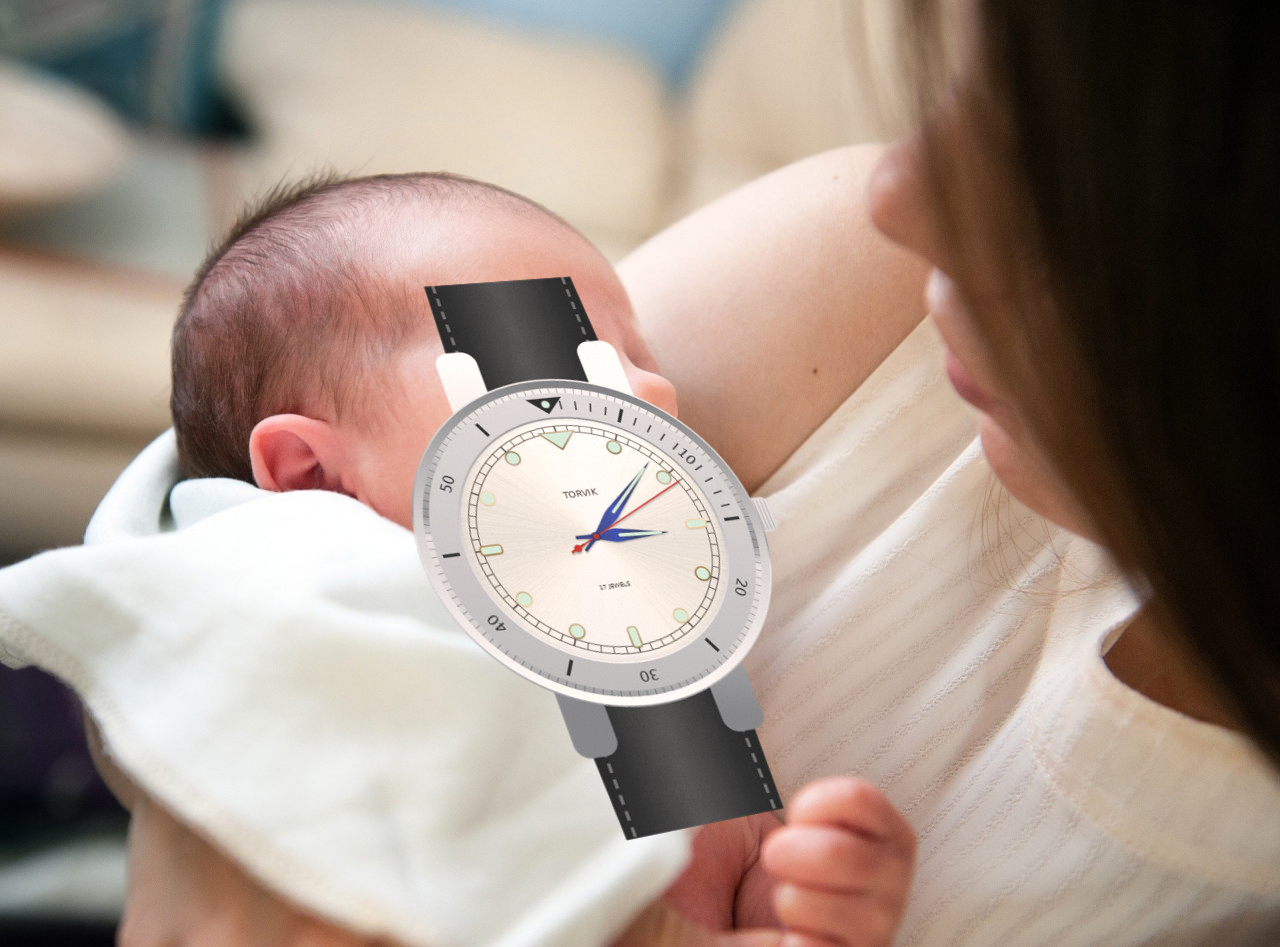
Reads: 3:08:11
